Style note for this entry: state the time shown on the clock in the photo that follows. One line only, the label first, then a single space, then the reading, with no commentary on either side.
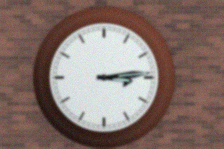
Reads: 3:14
